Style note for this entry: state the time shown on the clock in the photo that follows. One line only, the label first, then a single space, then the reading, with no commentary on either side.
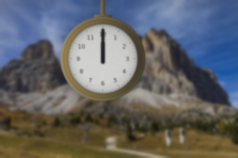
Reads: 12:00
